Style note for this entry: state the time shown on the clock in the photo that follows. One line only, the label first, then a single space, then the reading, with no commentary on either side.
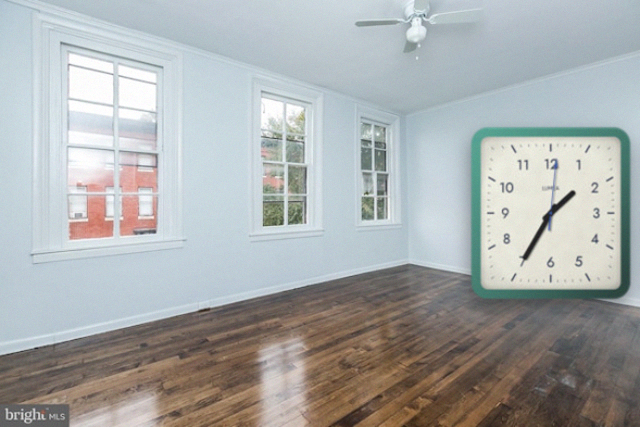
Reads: 1:35:01
